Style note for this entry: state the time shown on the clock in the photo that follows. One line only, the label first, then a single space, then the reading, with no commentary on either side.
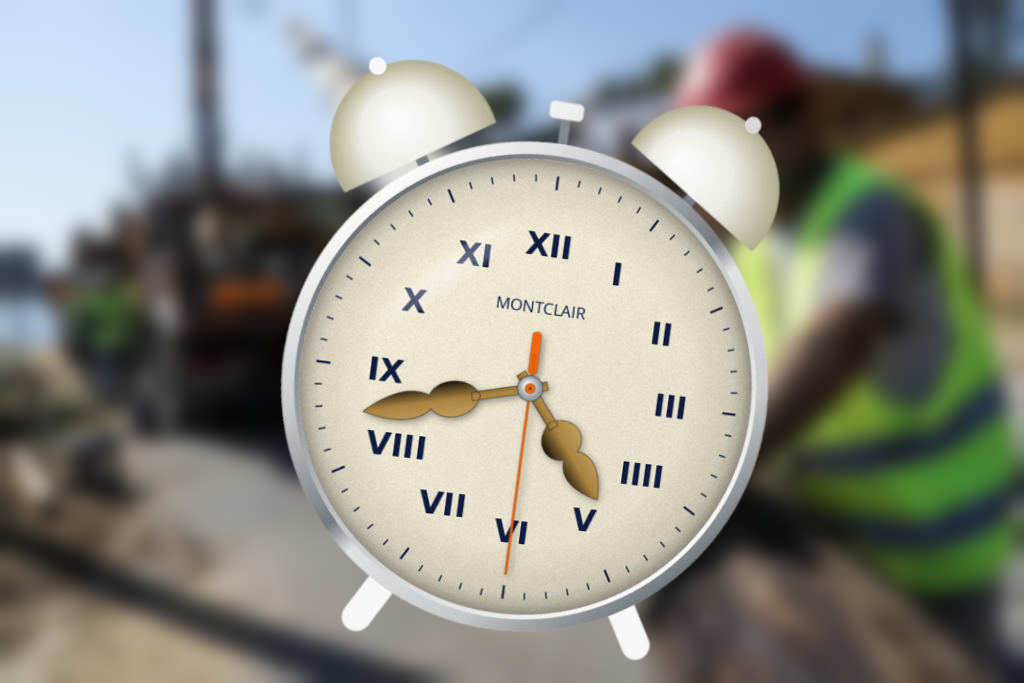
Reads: 4:42:30
